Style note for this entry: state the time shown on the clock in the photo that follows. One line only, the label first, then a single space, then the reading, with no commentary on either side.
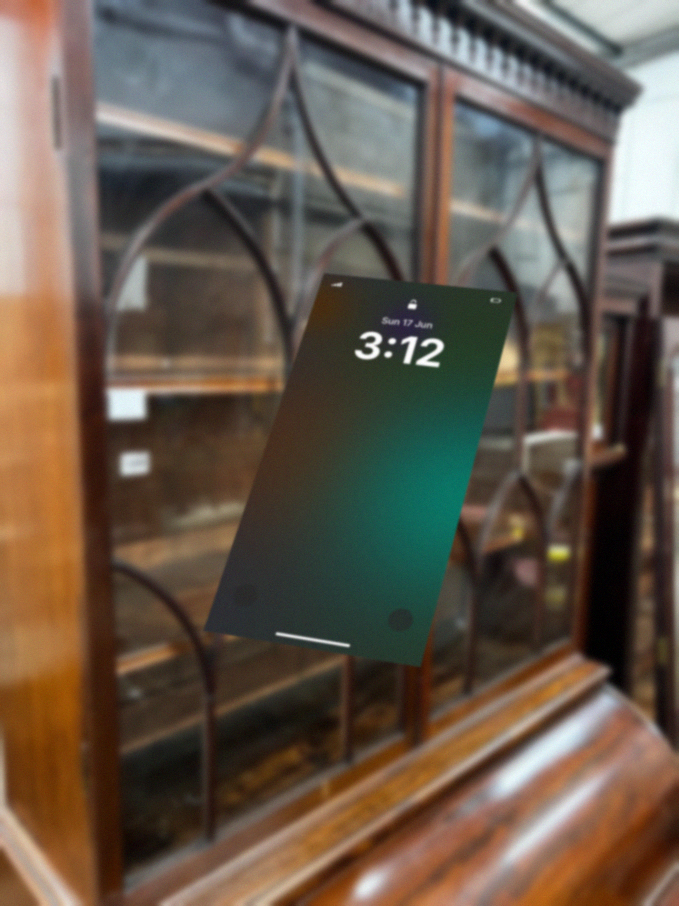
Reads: 3:12
